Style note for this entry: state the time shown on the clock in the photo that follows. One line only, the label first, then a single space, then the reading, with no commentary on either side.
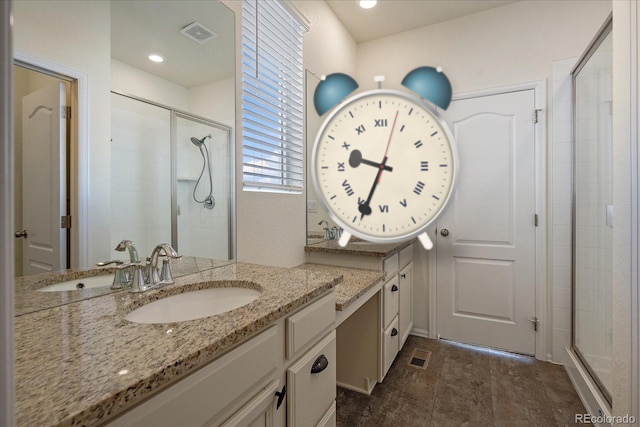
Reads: 9:34:03
